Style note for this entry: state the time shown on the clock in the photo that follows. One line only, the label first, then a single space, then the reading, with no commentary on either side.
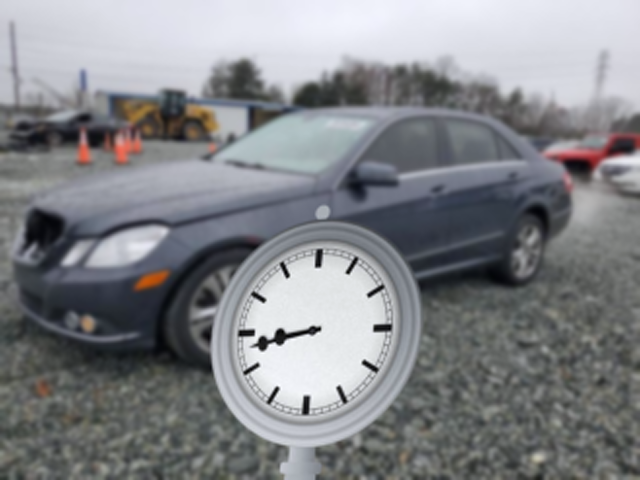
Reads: 8:43
